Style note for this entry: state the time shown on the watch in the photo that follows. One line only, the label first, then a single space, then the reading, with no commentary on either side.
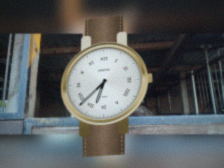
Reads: 6:38
